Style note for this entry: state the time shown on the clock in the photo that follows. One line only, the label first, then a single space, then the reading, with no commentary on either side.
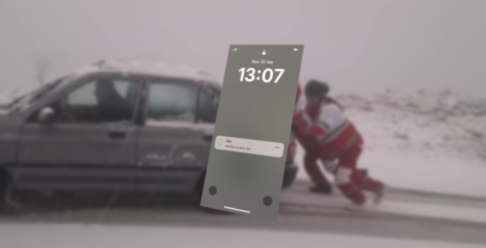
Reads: 13:07
